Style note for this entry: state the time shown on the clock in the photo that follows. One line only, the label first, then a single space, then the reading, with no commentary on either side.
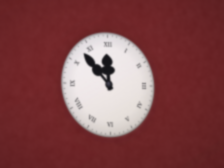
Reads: 11:53
